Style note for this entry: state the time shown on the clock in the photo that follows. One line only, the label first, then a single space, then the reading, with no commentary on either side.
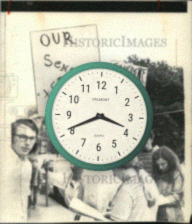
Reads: 3:41
